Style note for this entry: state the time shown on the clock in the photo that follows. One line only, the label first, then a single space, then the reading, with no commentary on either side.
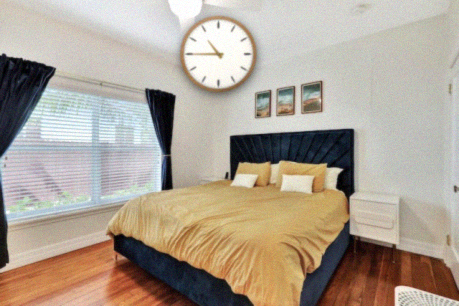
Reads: 10:45
